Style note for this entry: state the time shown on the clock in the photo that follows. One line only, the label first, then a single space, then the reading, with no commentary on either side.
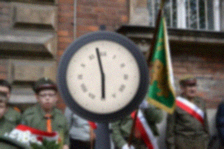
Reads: 5:58
